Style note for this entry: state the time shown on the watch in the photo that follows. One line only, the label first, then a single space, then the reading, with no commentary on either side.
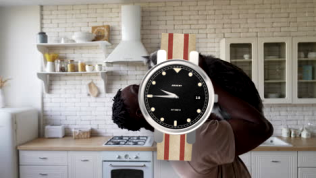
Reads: 9:45
